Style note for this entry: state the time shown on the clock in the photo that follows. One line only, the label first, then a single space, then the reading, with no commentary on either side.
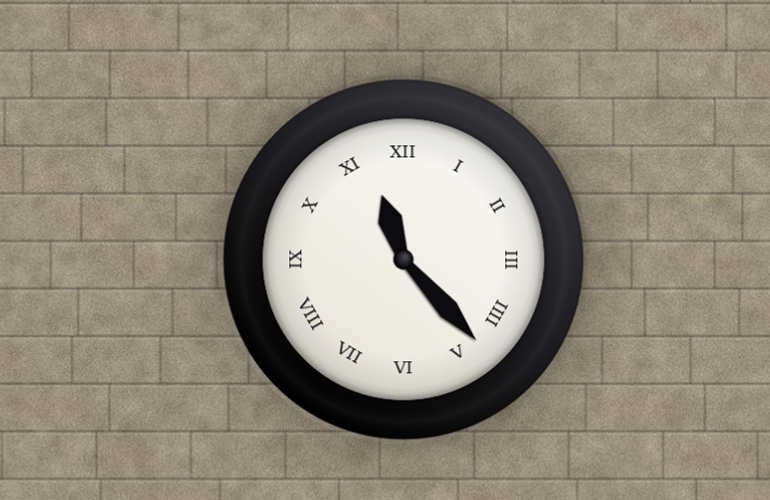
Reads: 11:23
